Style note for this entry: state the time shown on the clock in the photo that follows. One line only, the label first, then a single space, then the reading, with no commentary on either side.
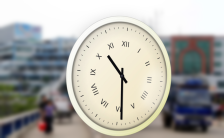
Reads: 10:29
